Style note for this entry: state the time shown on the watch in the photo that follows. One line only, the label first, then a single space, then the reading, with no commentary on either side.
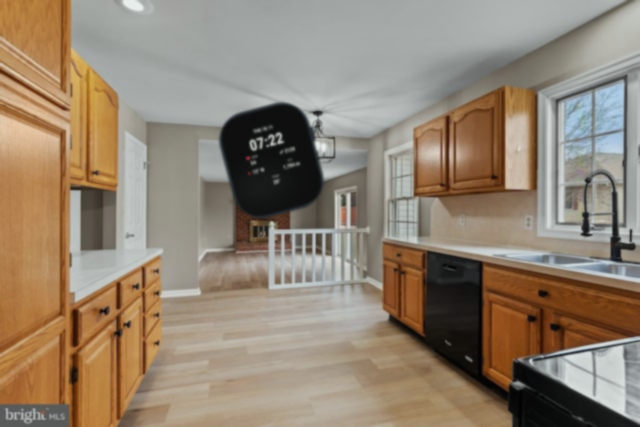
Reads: 7:22
